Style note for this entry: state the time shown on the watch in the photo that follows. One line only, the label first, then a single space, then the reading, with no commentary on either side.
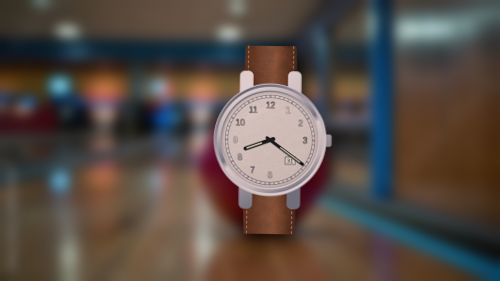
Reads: 8:21
